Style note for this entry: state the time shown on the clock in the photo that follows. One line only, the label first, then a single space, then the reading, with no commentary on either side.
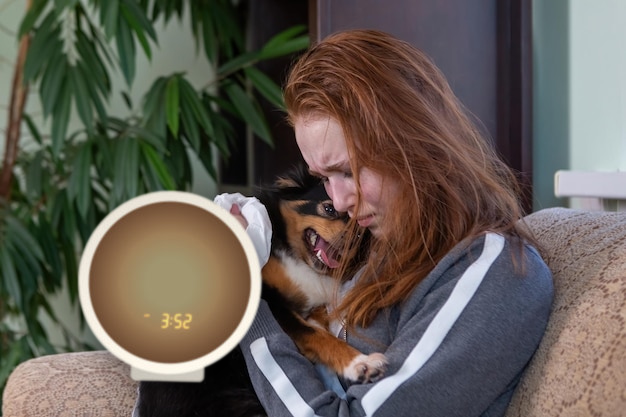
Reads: 3:52
